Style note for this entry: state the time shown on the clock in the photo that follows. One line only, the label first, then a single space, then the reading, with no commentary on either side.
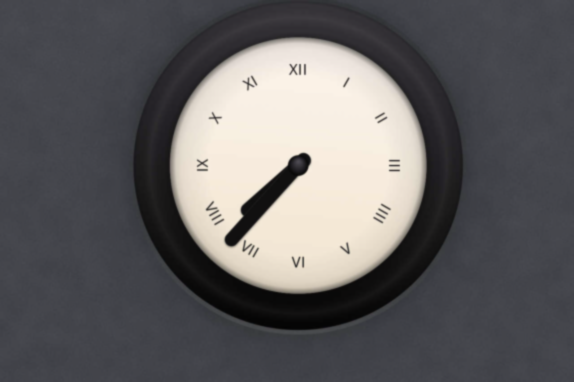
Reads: 7:37
